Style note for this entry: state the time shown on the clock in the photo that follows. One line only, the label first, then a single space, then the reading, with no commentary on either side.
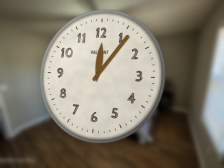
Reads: 12:06
